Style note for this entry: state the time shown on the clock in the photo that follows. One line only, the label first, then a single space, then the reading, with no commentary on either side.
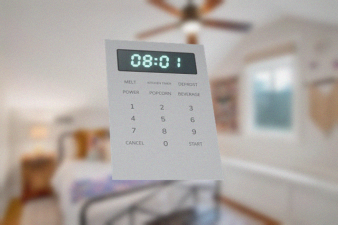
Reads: 8:01
